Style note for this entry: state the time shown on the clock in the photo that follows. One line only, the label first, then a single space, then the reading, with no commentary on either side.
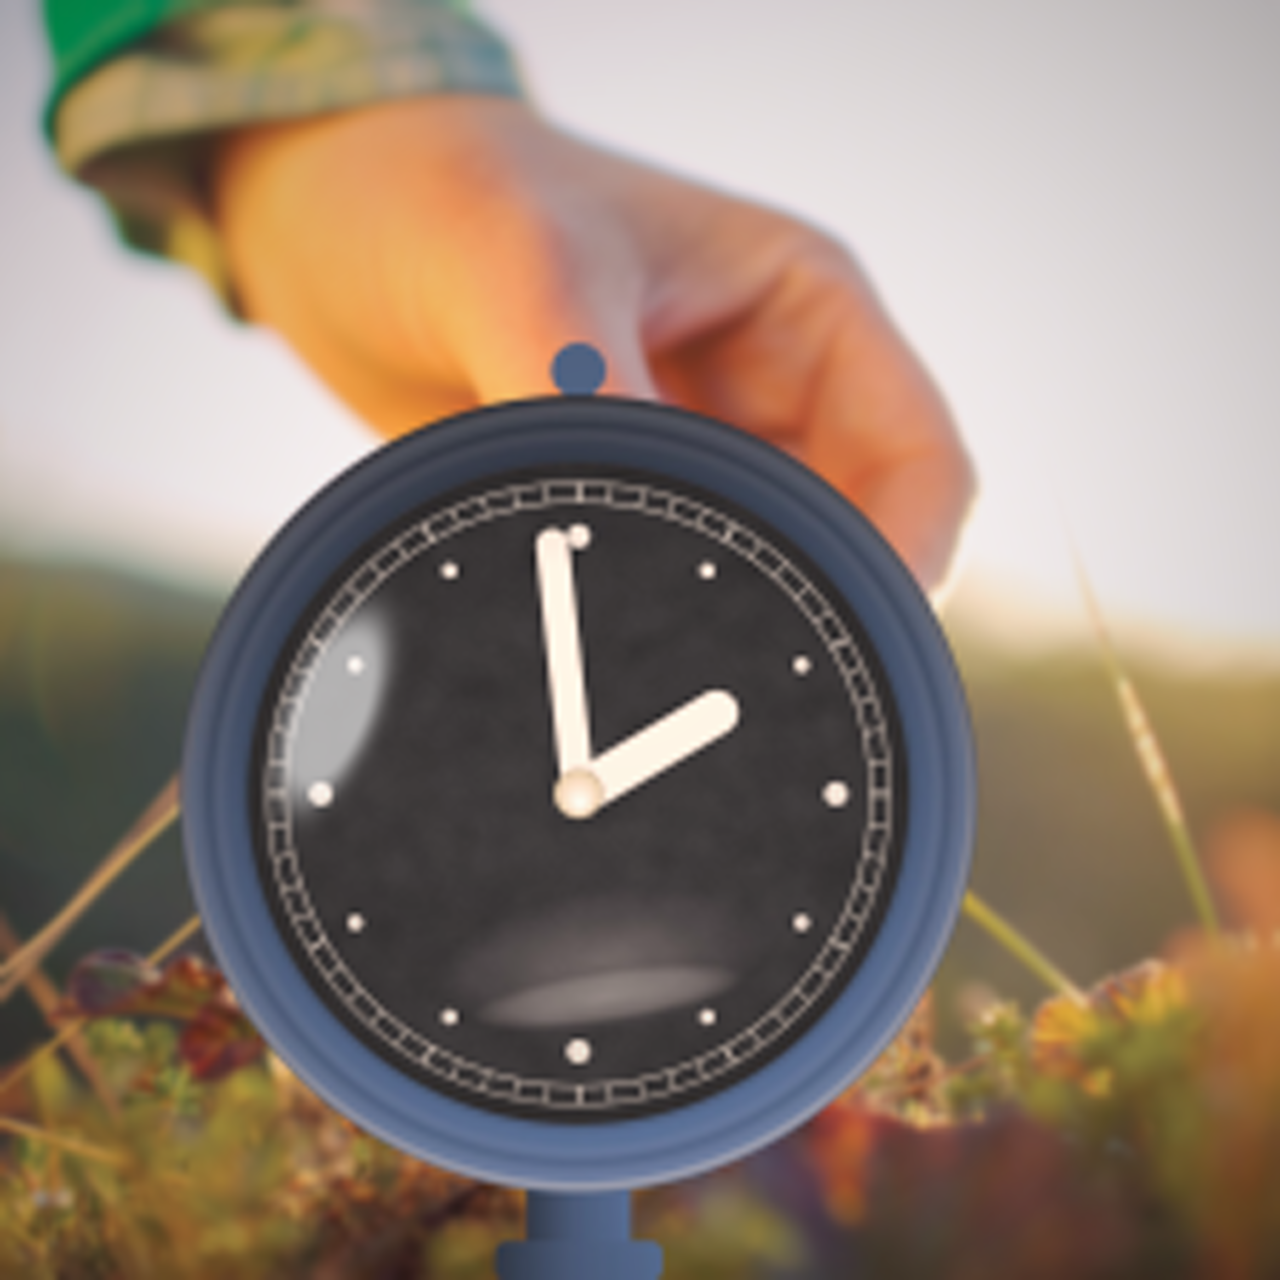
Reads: 1:59
